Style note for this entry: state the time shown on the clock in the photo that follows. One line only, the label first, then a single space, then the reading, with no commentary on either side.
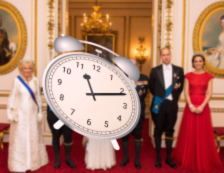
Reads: 11:11
